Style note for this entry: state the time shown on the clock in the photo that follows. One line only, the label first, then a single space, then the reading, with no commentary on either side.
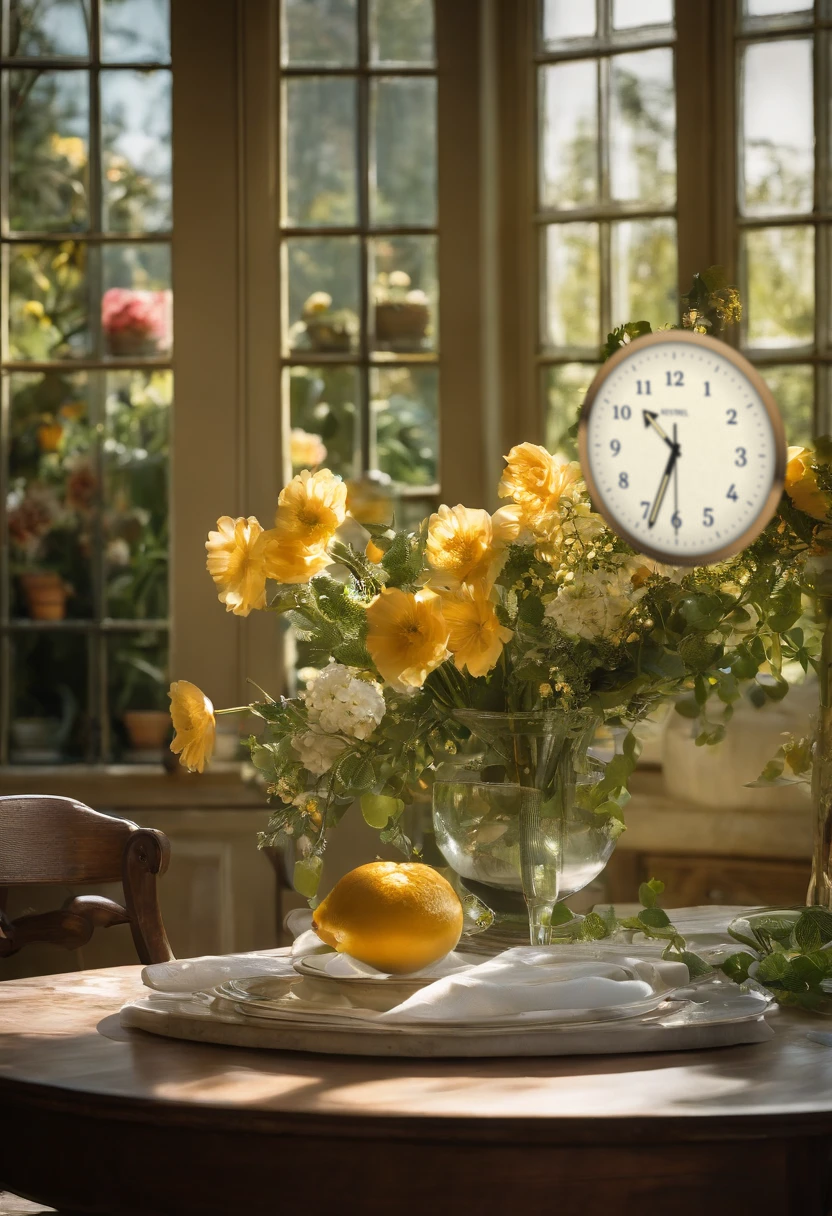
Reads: 10:33:30
